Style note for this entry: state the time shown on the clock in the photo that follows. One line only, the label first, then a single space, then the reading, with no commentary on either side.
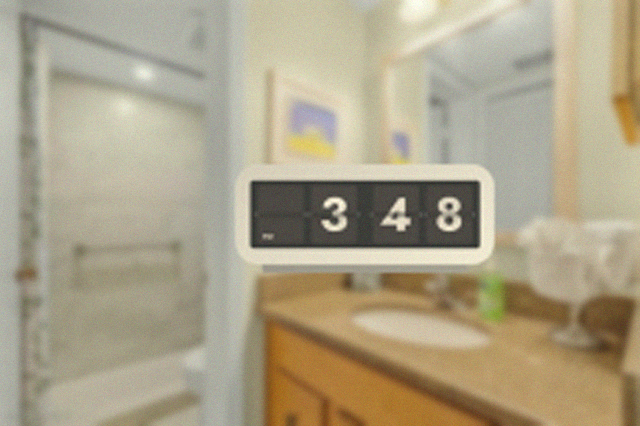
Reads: 3:48
